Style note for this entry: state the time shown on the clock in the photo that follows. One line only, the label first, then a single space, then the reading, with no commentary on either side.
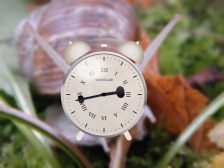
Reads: 2:43
